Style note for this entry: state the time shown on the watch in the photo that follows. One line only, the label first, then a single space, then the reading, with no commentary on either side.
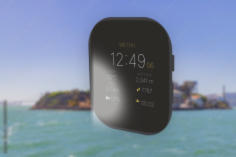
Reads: 12:49
